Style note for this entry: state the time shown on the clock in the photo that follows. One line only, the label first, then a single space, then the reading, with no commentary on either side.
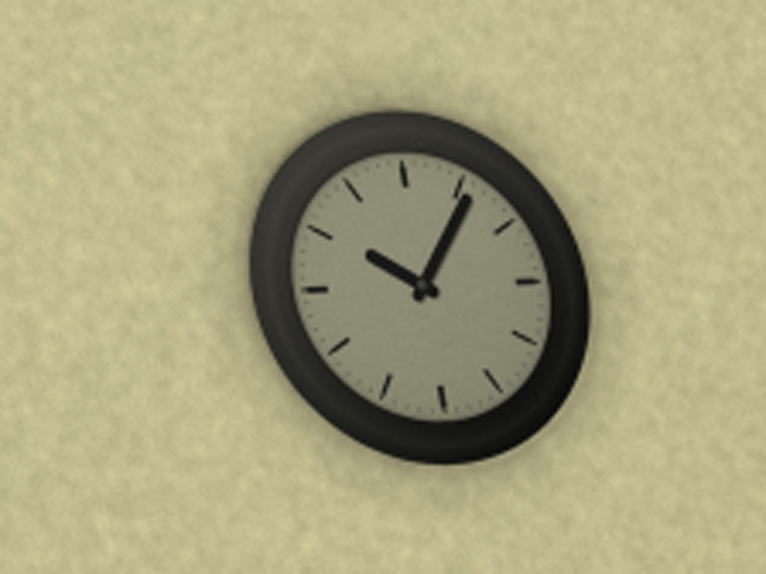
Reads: 10:06
